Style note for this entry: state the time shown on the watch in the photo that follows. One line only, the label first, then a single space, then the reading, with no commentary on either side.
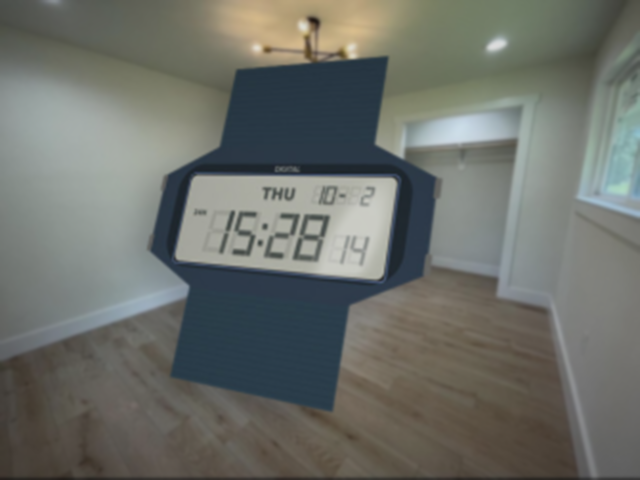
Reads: 15:28:14
